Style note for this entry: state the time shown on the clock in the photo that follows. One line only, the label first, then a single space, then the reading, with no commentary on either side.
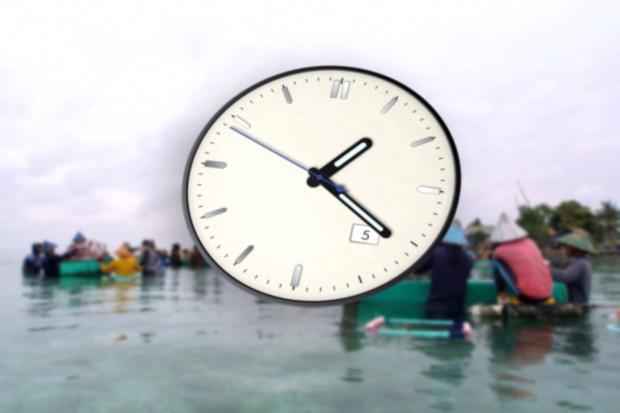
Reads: 1:20:49
